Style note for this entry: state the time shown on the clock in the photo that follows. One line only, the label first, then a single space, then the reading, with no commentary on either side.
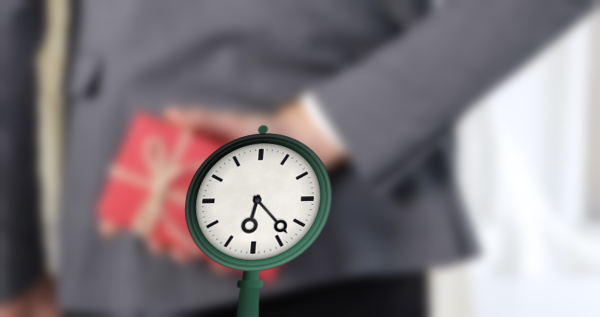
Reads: 6:23
